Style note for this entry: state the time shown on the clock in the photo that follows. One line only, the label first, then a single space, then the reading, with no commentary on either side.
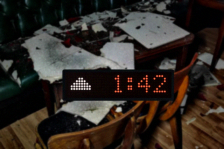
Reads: 1:42
